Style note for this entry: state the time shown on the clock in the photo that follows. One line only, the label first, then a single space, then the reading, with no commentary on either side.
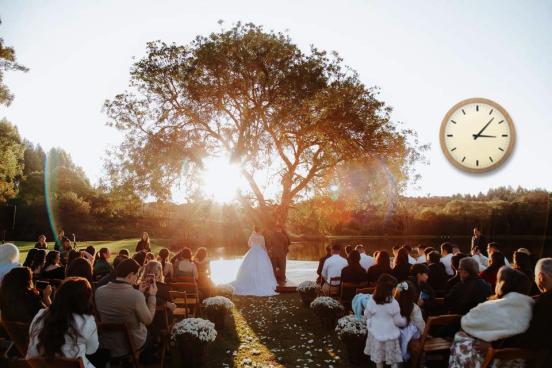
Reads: 3:07
